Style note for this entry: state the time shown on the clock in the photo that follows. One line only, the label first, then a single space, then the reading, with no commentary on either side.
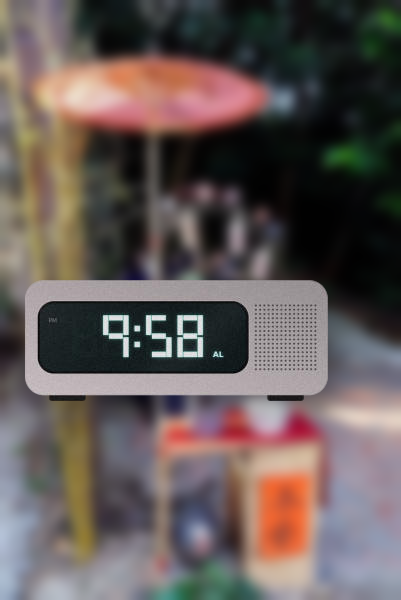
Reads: 9:58
